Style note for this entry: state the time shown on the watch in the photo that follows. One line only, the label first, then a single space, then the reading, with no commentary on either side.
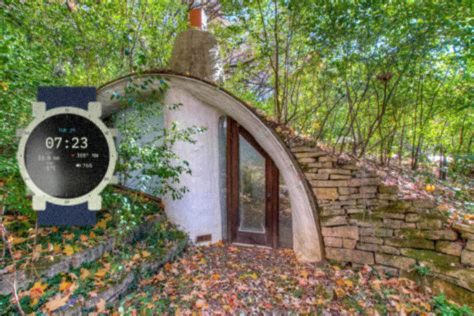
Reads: 7:23
